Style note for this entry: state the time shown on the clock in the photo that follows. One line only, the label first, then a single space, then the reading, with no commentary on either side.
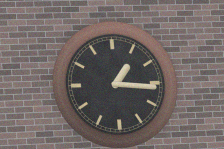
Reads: 1:16
